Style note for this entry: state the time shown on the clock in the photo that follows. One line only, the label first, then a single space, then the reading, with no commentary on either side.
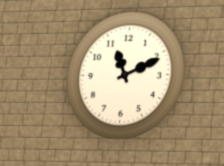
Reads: 11:11
